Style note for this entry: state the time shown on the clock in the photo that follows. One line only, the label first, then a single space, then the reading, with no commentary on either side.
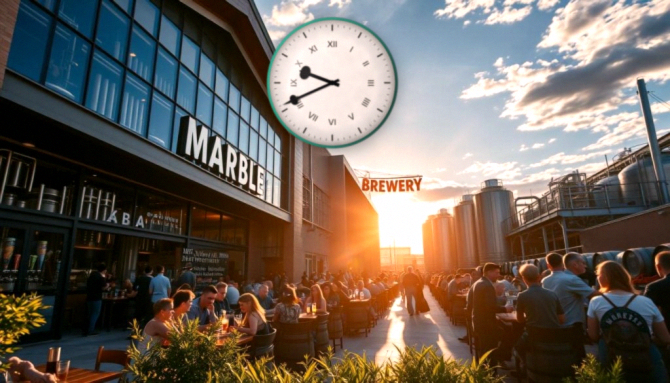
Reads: 9:41
